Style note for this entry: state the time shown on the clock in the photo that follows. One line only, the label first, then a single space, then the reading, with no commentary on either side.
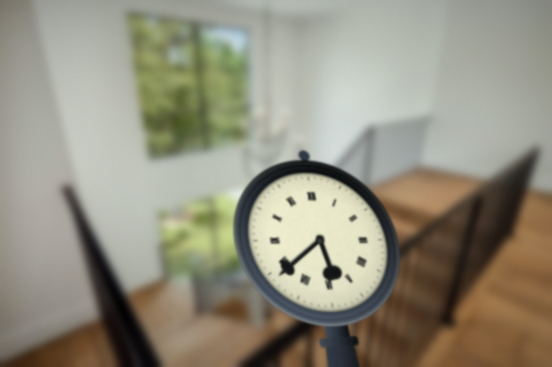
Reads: 5:39
